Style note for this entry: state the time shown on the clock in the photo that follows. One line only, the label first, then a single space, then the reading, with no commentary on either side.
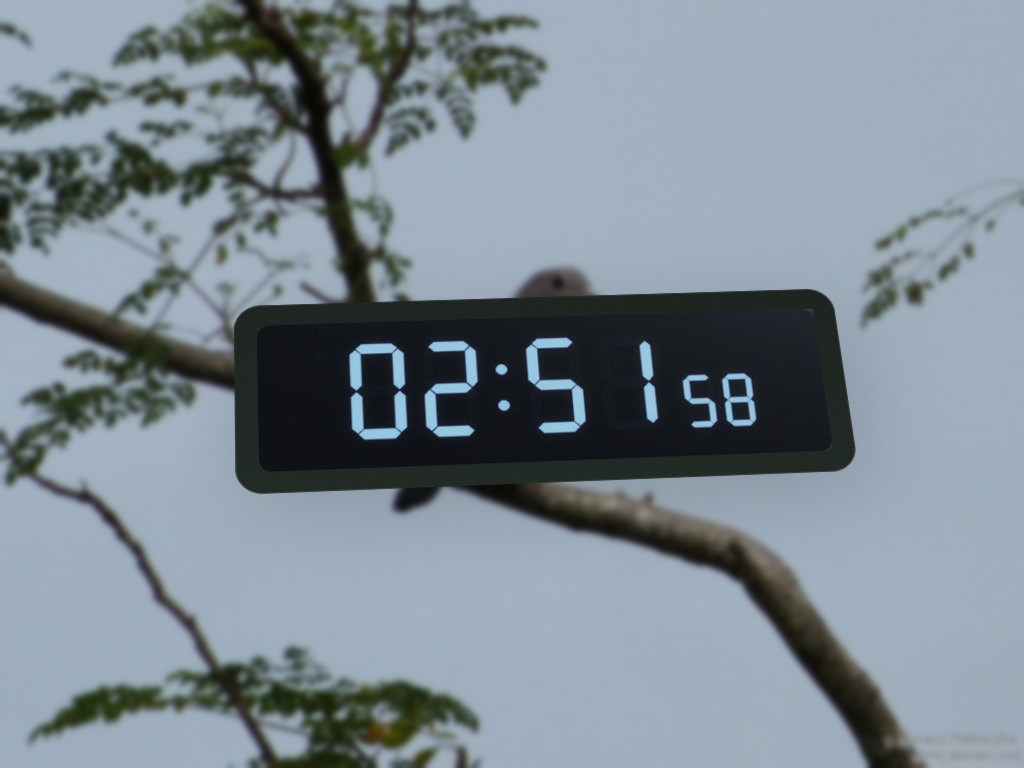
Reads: 2:51:58
